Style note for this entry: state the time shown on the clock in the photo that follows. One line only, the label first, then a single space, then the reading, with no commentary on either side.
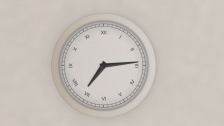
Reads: 7:14
